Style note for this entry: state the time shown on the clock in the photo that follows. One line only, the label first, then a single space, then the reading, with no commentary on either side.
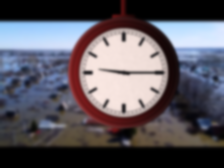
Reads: 9:15
